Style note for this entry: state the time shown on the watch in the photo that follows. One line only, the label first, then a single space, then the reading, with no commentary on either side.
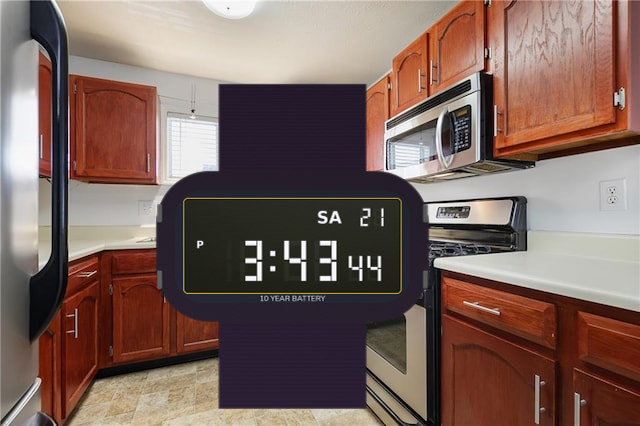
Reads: 3:43:44
